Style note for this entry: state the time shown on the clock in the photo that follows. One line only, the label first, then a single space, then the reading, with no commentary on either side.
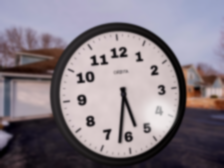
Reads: 5:32
